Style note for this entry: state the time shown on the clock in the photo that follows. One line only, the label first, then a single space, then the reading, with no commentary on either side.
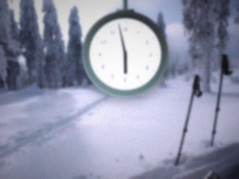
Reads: 5:58
